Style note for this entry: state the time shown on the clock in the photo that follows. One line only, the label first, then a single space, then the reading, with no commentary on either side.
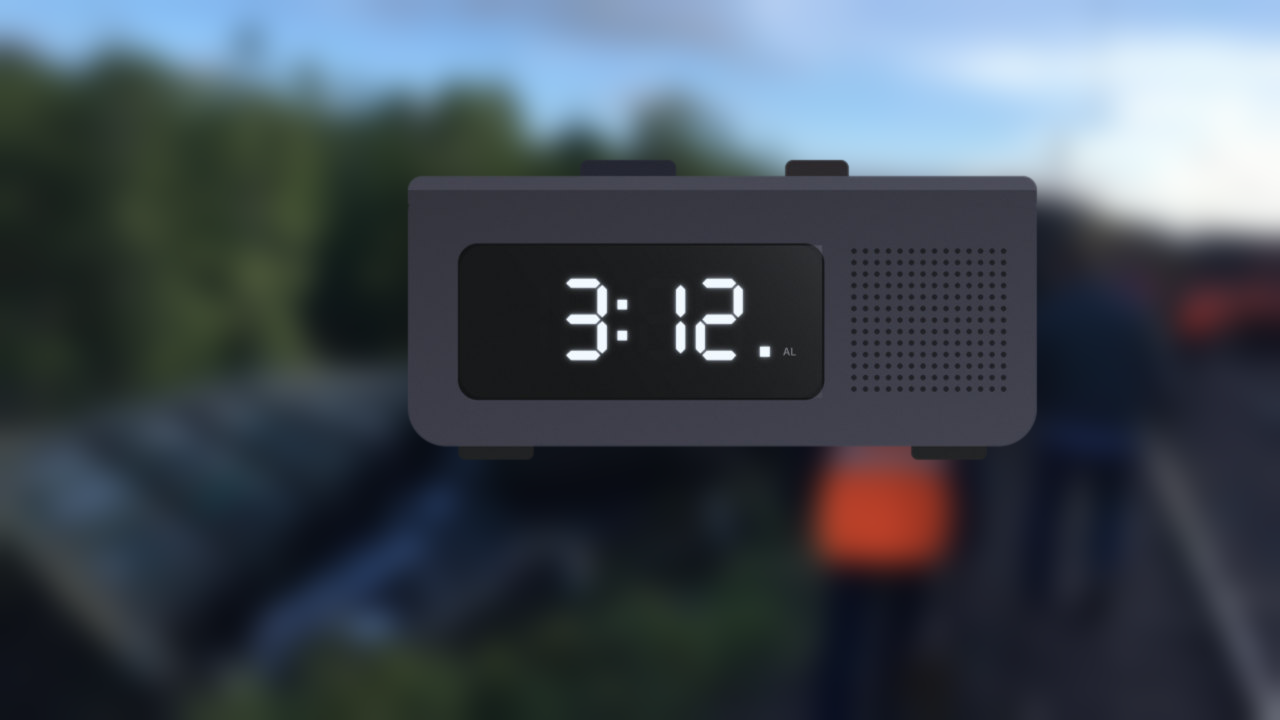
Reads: 3:12
